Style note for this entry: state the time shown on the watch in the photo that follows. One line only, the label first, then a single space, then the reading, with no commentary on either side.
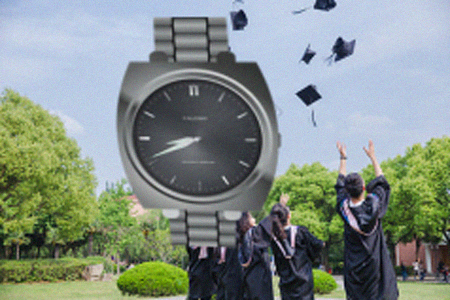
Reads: 8:41
